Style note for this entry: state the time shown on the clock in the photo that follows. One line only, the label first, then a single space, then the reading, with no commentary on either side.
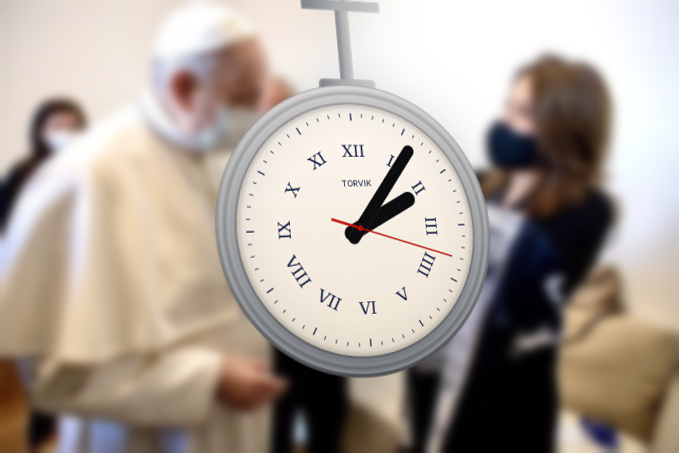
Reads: 2:06:18
